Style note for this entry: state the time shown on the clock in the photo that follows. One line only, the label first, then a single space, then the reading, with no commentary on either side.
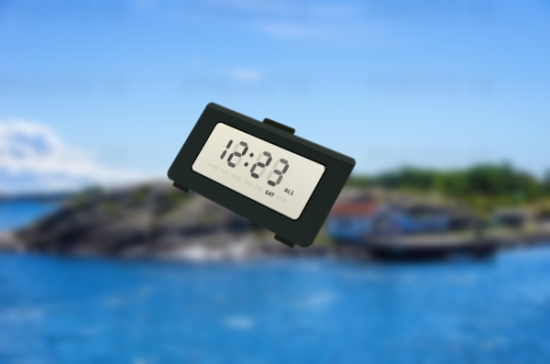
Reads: 12:23
